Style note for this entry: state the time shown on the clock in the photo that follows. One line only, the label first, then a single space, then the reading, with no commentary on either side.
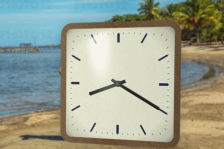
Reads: 8:20
